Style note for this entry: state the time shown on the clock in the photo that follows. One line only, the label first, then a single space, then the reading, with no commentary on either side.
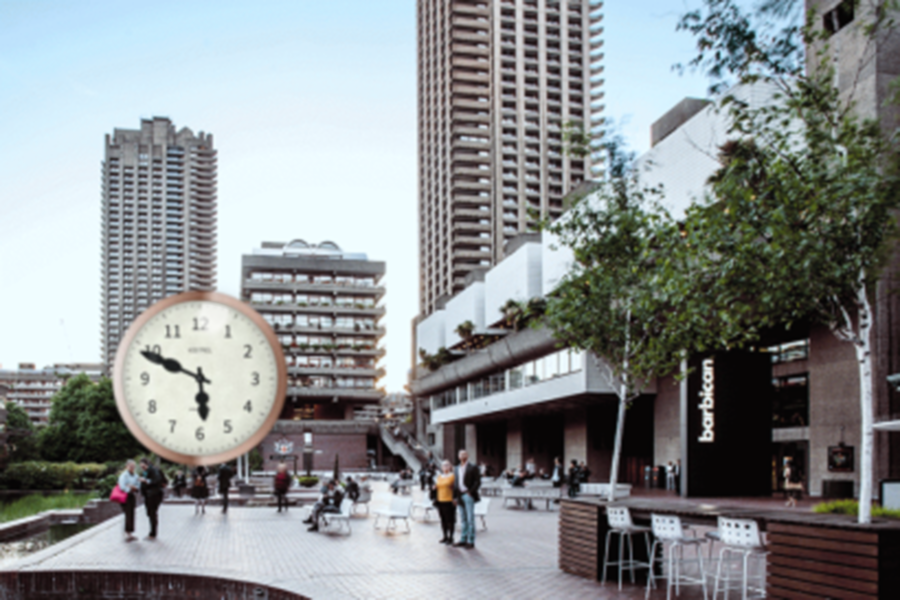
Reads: 5:49
